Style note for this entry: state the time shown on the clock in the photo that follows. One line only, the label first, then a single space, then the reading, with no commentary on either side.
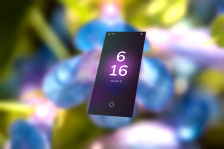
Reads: 6:16
